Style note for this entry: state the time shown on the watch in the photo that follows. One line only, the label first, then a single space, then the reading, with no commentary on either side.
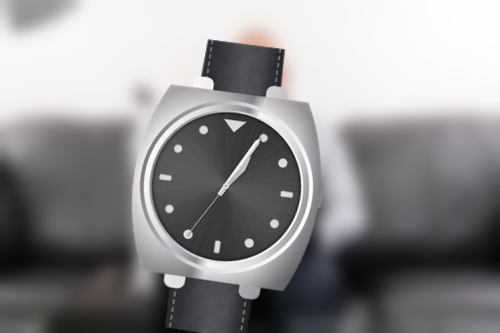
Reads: 1:04:35
